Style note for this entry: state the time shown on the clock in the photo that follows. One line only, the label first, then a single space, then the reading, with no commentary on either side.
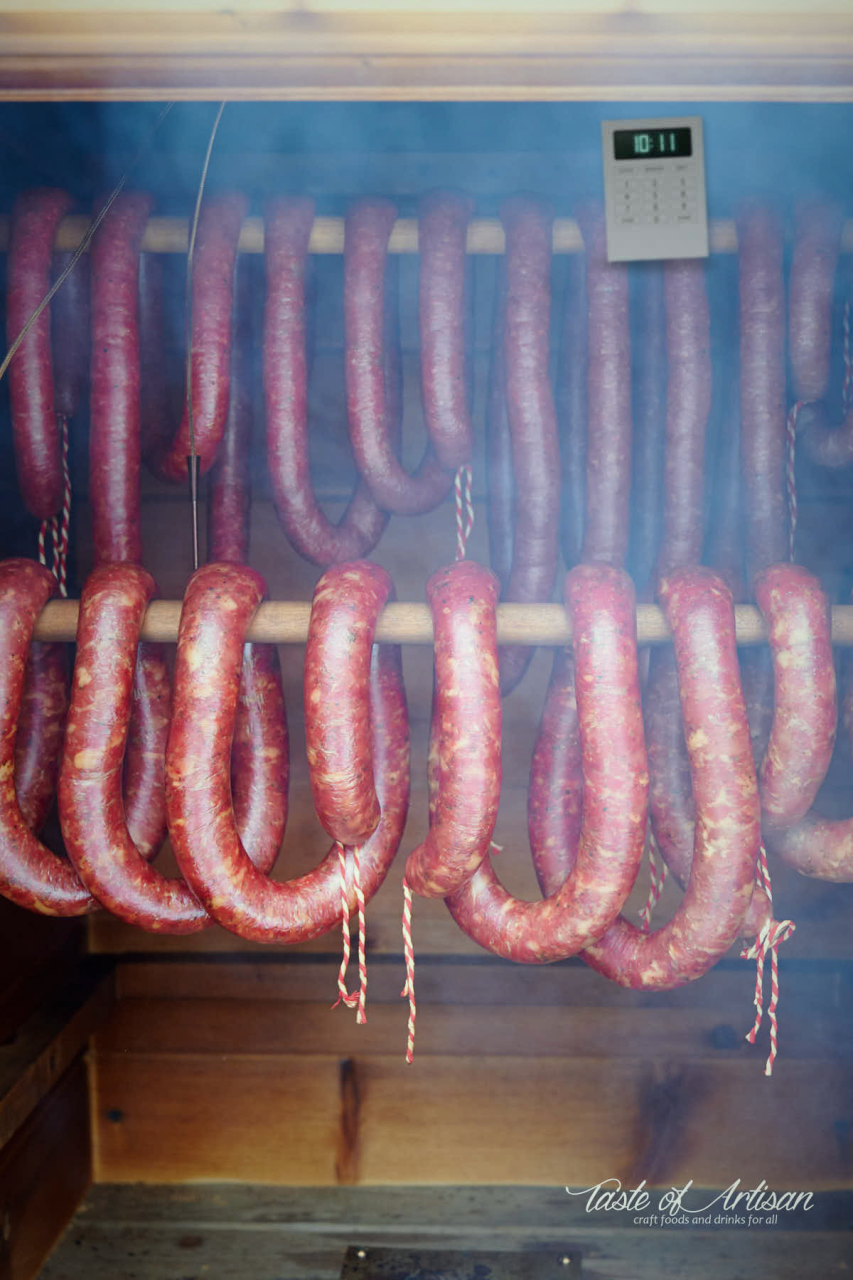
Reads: 10:11
